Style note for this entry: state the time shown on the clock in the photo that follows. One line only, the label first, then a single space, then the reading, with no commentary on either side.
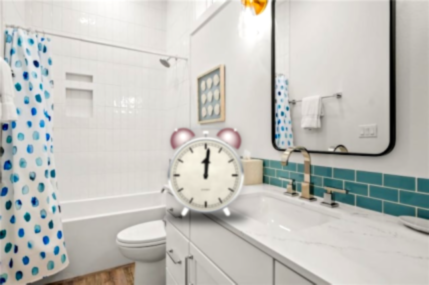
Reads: 12:01
